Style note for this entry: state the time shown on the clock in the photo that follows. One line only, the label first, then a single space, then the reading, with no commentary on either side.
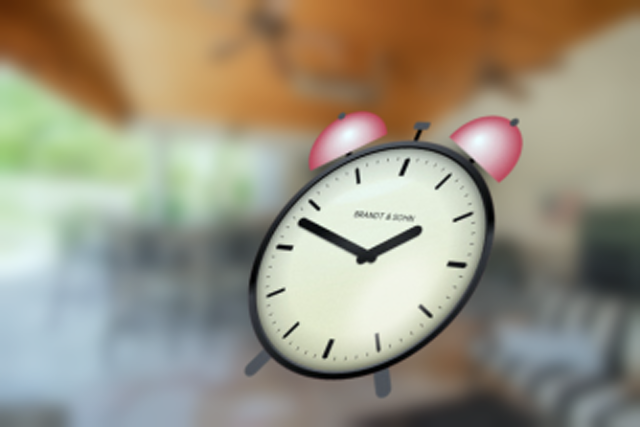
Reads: 1:48
